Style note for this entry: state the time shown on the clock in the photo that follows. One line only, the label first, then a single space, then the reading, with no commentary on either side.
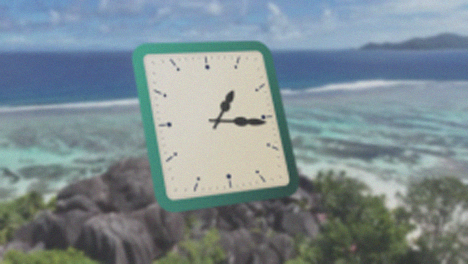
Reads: 1:16
